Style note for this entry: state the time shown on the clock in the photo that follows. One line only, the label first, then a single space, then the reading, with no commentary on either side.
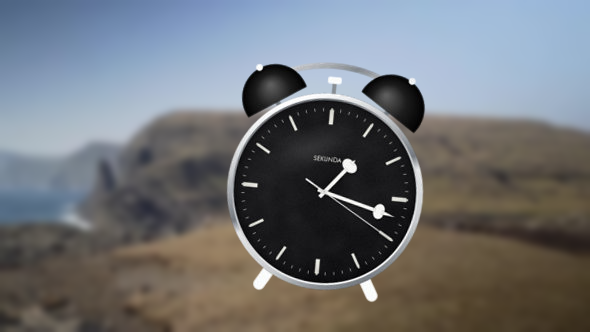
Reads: 1:17:20
